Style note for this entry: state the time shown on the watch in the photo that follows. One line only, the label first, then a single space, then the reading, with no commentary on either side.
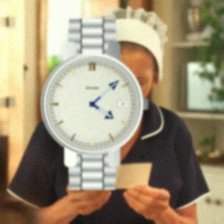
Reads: 4:08
